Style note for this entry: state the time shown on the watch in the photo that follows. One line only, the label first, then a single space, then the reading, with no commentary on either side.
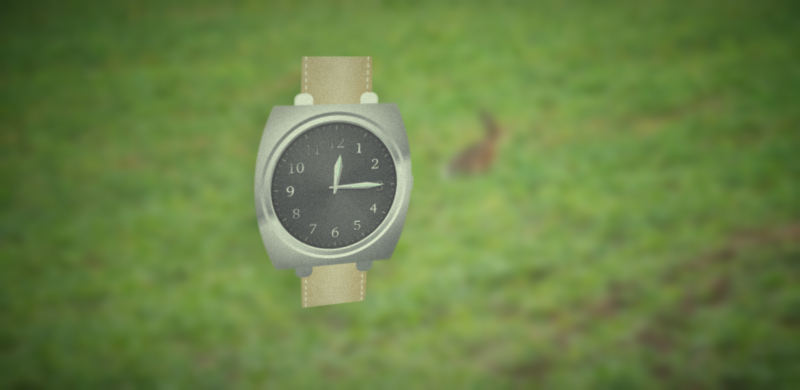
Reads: 12:15
